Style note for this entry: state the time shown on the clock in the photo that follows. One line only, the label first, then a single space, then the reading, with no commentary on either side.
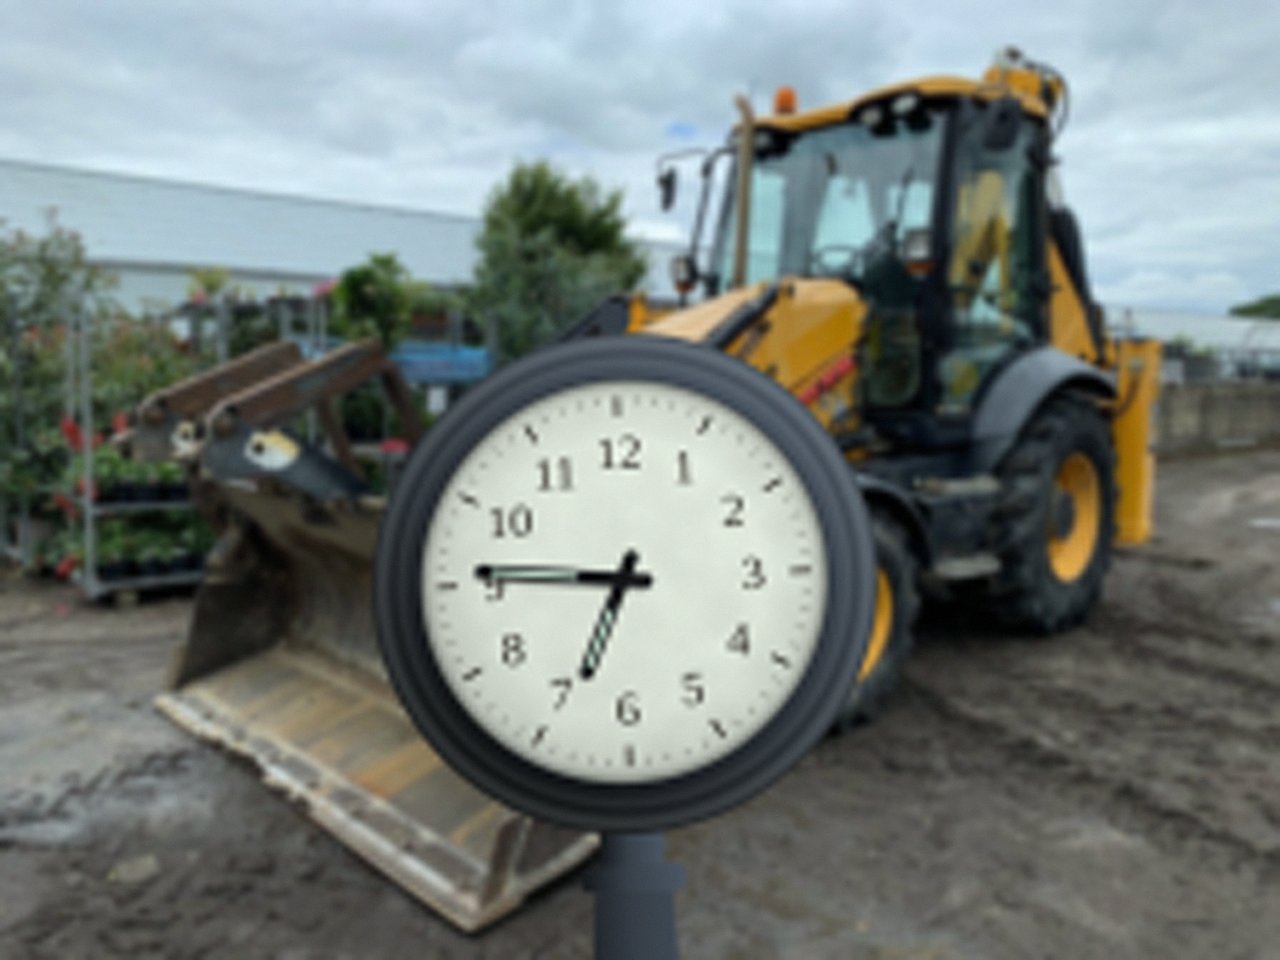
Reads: 6:46
